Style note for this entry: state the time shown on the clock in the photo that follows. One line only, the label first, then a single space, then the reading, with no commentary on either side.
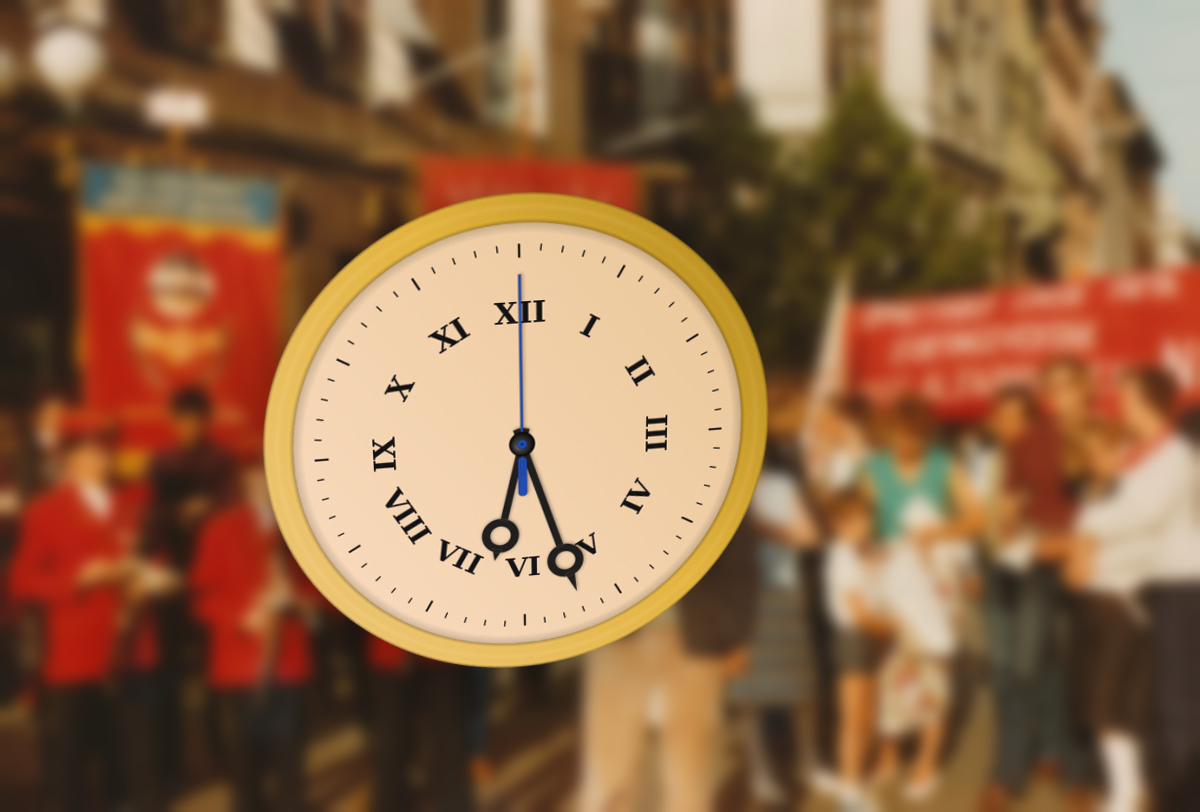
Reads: 6:27:00
